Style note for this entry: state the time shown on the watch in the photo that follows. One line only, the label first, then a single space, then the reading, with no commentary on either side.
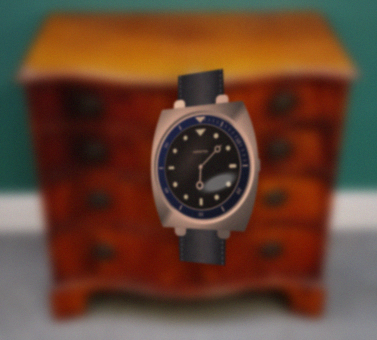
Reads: 6:08
